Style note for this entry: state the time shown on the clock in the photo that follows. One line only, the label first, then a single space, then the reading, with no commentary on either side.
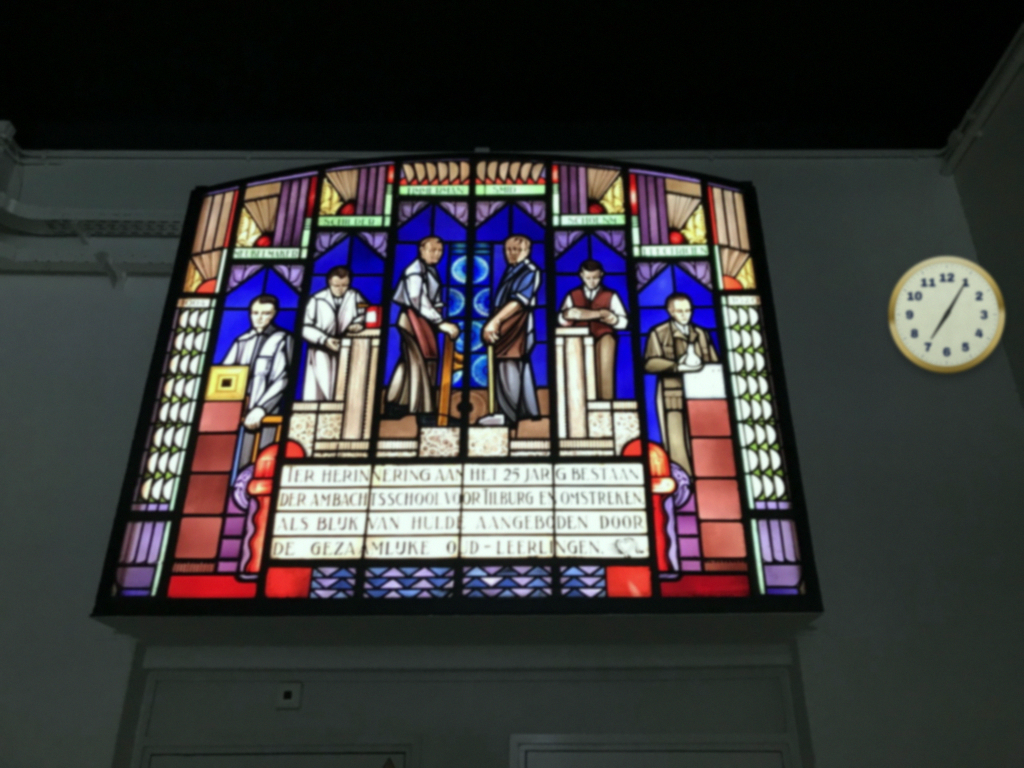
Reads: 7:05
